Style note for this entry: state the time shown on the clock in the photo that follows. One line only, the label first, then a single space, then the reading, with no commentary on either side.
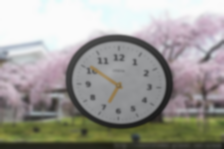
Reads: 6:51
